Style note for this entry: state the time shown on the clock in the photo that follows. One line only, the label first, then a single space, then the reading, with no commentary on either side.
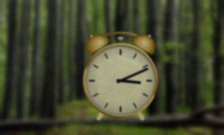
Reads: 3:11
